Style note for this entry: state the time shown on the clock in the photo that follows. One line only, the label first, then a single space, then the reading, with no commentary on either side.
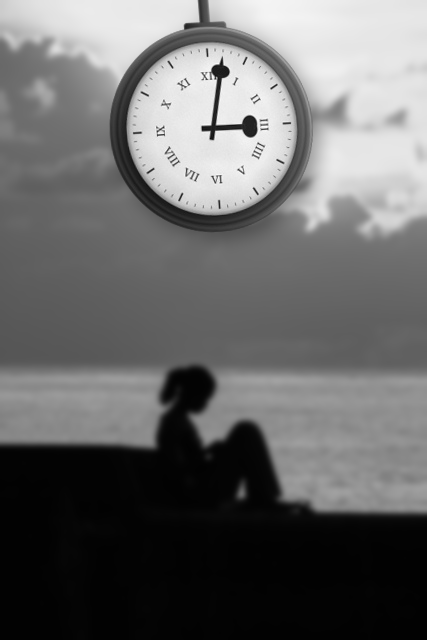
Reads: 3:02
